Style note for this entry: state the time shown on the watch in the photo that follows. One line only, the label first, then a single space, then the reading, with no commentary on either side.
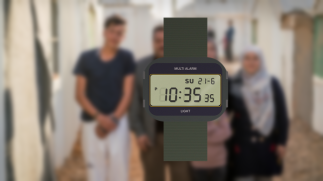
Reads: 10:35:35
